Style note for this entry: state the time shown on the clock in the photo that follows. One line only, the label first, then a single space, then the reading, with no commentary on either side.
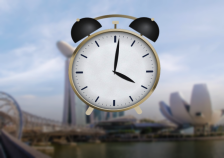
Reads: 4:01
